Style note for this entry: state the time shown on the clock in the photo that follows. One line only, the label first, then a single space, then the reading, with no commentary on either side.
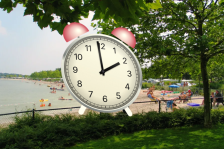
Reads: 1:59
